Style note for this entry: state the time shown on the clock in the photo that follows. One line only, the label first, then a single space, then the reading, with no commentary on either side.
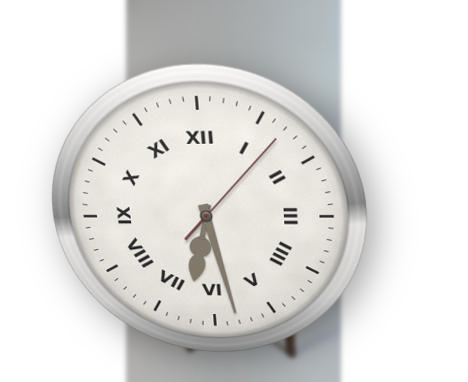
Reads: 6:28:07
